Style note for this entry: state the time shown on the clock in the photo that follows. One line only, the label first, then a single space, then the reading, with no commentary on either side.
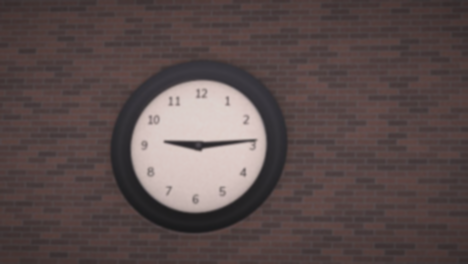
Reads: 9:14
